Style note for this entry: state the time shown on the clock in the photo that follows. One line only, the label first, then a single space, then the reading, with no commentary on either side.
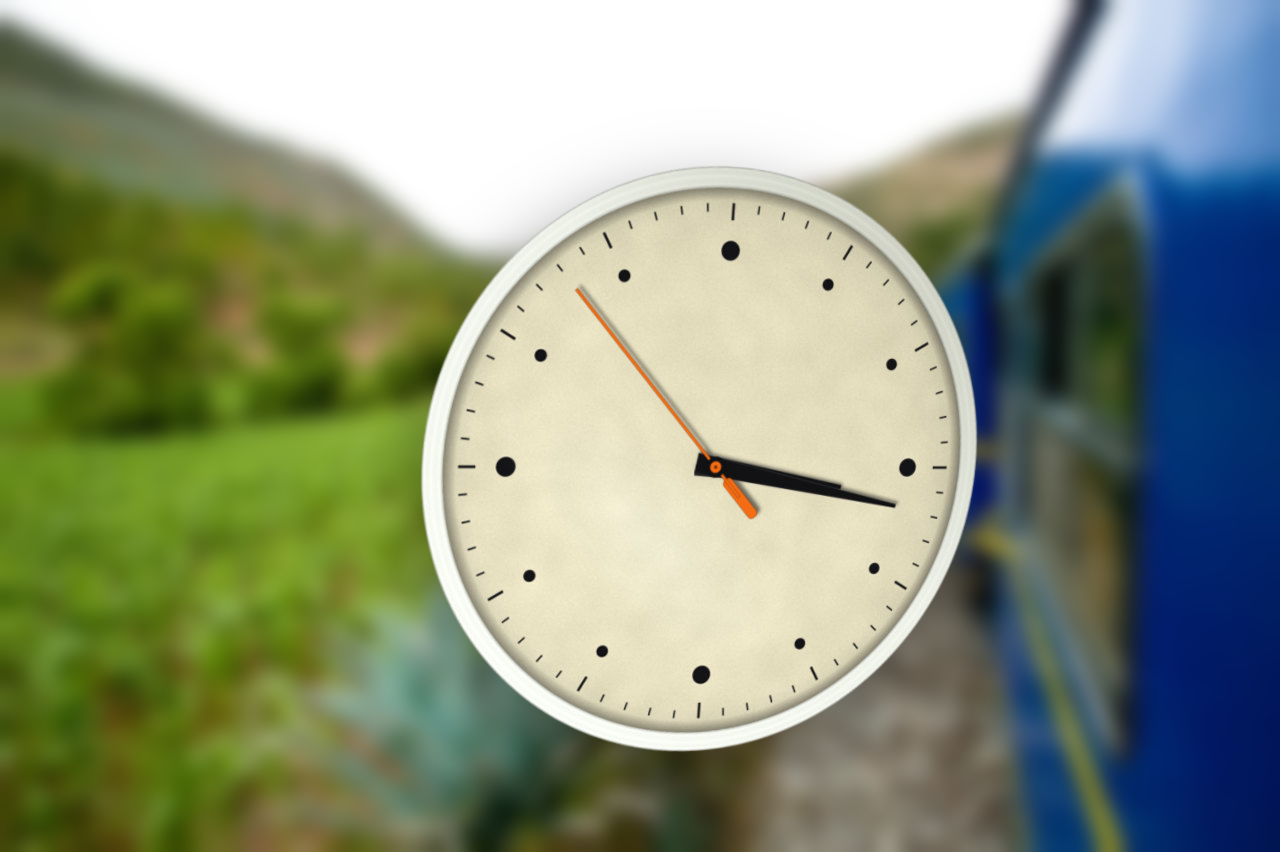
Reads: 3:16:53
